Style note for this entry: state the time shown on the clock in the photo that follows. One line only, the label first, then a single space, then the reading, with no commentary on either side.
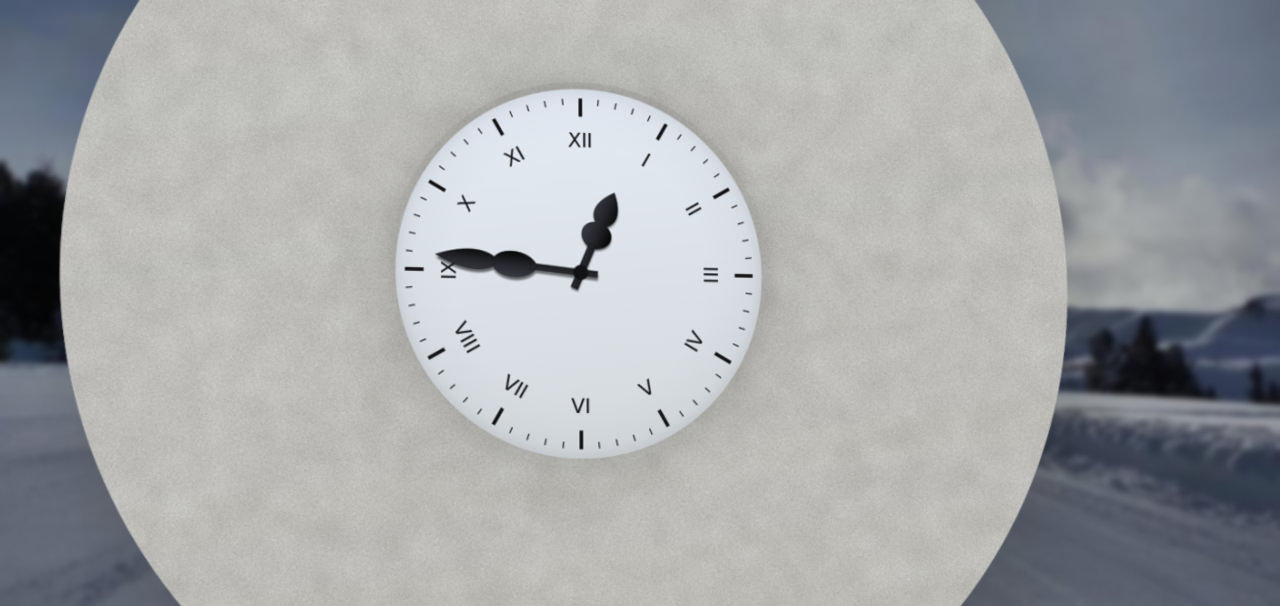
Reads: 12:46
